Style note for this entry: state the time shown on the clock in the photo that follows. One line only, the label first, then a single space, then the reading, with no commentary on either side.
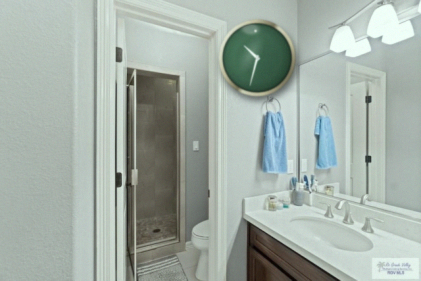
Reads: 10:33
